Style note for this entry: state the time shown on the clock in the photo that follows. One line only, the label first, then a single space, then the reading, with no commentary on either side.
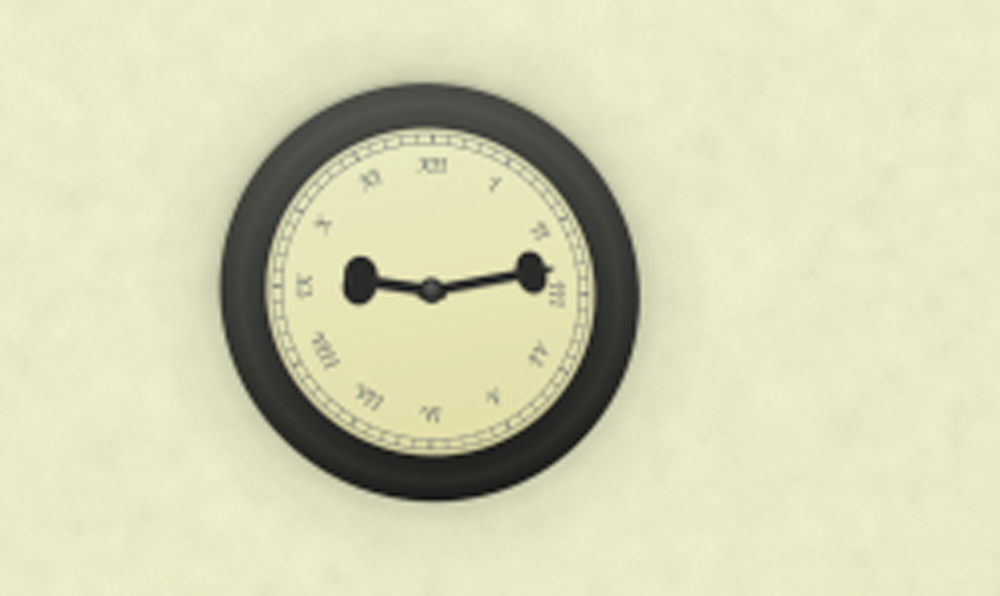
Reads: 9:13
